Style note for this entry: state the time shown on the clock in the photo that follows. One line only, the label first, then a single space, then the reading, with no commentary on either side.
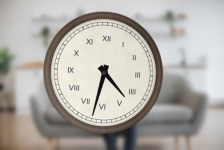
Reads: 4:32
